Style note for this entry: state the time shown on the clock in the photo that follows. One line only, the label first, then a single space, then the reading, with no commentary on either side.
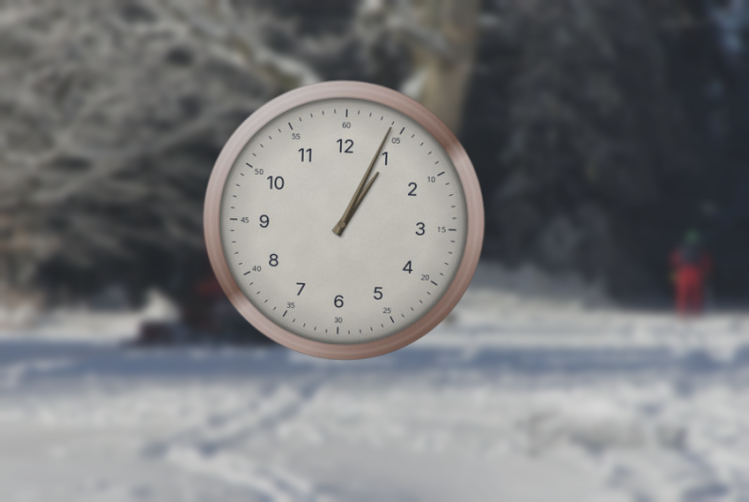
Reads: 1:04
